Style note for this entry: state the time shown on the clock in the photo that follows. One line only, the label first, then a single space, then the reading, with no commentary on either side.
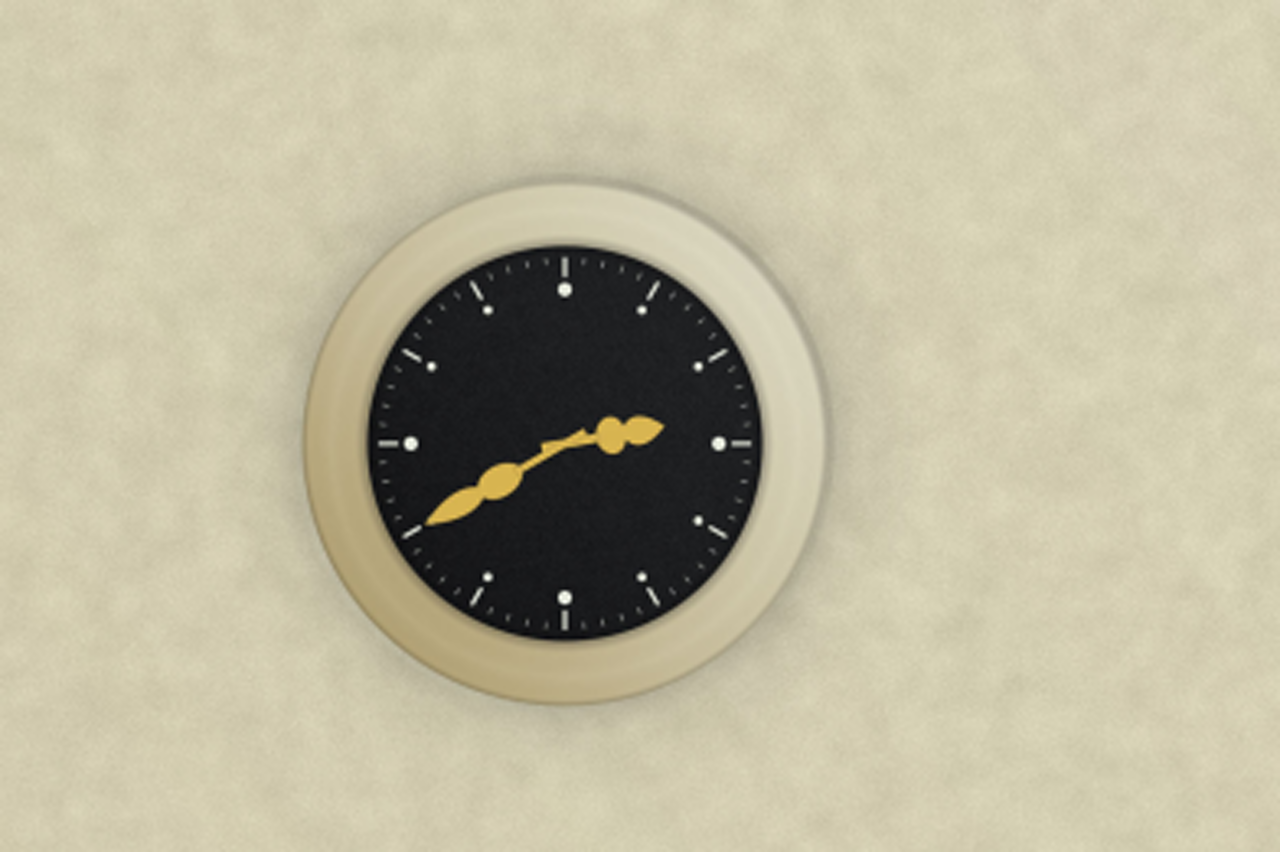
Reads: 2:40
